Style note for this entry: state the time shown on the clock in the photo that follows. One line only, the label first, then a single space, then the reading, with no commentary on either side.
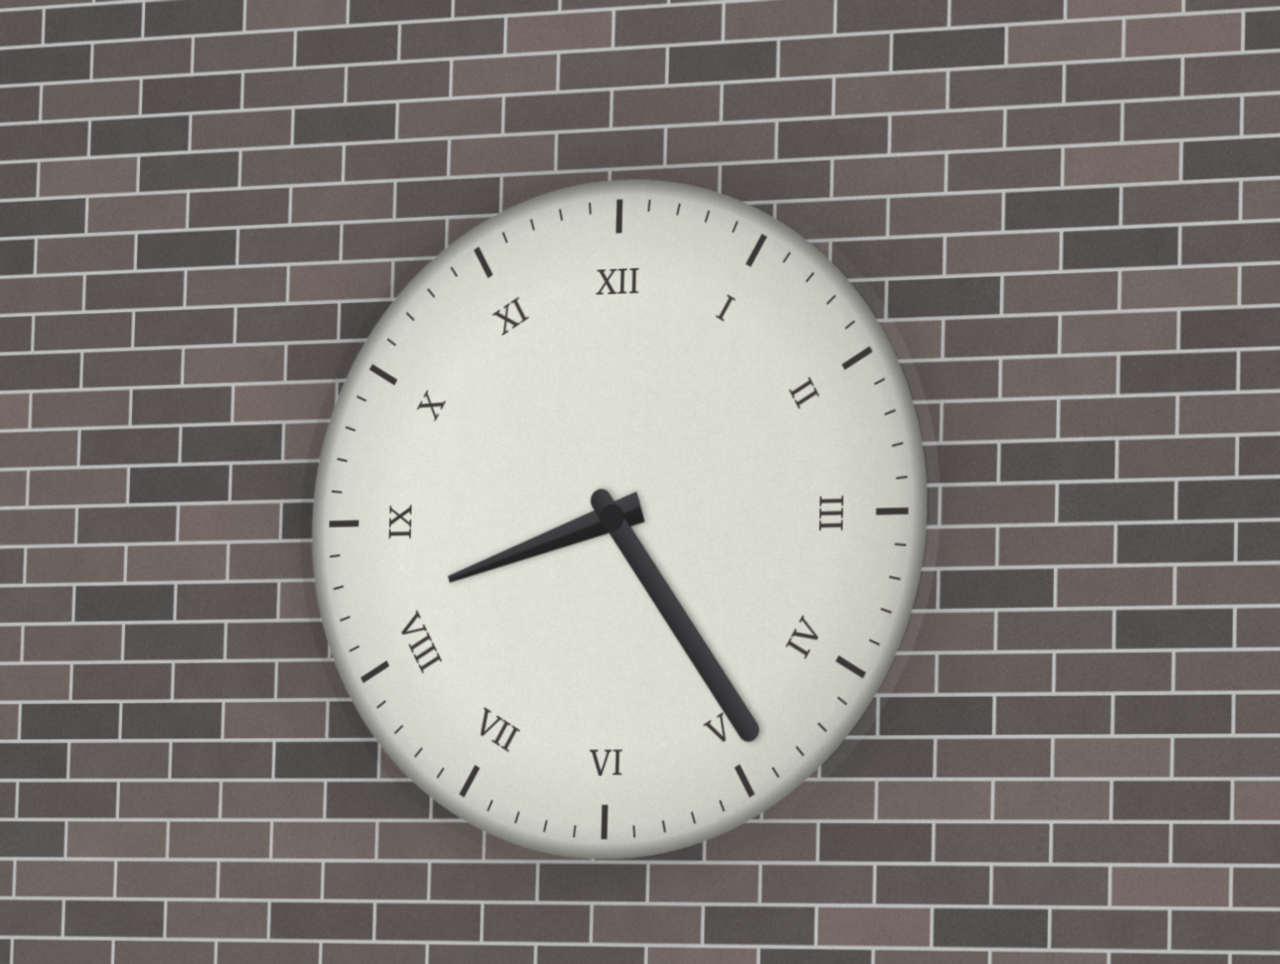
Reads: 8:24
